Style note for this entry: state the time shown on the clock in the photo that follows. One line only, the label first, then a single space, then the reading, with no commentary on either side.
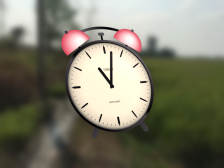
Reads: 11:02
